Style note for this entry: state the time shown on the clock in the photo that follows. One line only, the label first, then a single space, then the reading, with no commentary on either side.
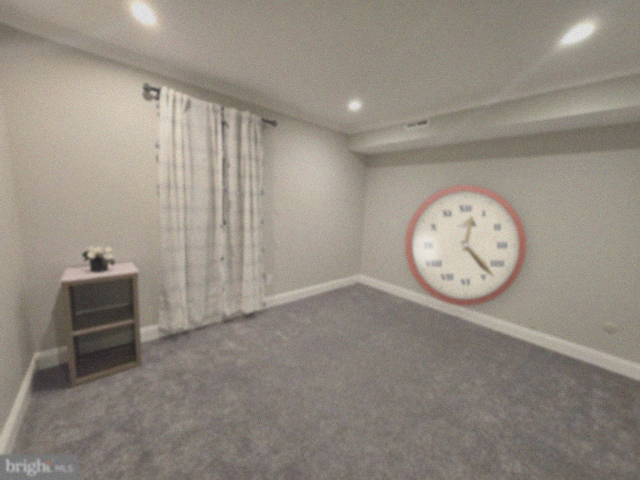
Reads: 12:23
